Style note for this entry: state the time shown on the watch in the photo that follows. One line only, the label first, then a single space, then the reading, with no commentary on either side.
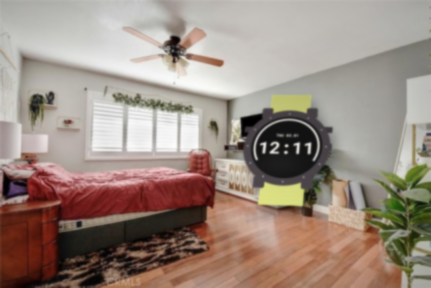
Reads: 12:11
